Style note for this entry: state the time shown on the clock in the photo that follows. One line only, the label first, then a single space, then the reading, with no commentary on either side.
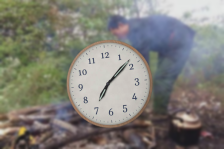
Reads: 7:08
